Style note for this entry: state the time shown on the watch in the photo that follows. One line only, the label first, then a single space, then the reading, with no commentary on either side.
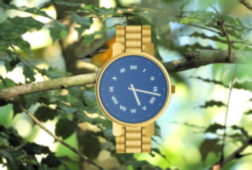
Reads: 5:17
